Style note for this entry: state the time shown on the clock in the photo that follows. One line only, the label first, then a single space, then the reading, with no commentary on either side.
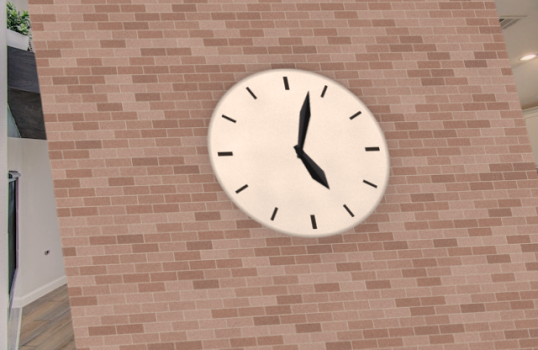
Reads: 5:03
